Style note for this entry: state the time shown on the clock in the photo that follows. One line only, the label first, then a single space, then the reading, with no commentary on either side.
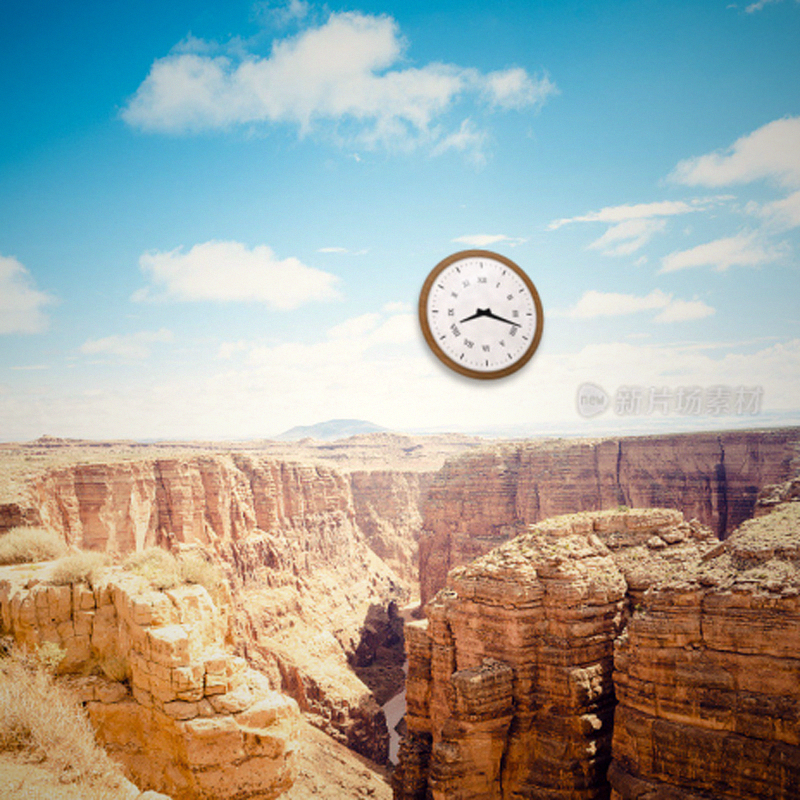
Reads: 8:18
